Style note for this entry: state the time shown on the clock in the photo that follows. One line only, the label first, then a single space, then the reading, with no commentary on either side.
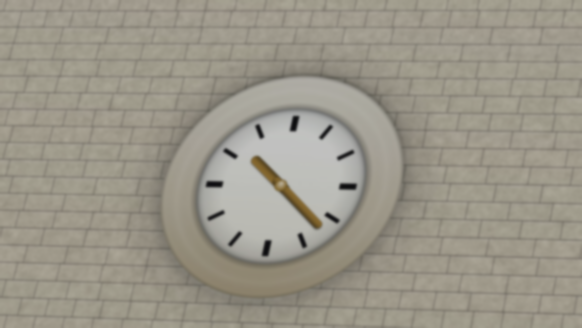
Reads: 10:22
